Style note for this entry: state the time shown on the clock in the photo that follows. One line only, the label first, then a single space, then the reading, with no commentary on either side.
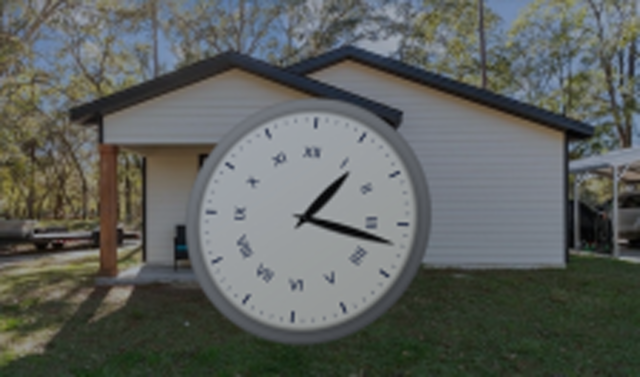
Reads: 1:17
